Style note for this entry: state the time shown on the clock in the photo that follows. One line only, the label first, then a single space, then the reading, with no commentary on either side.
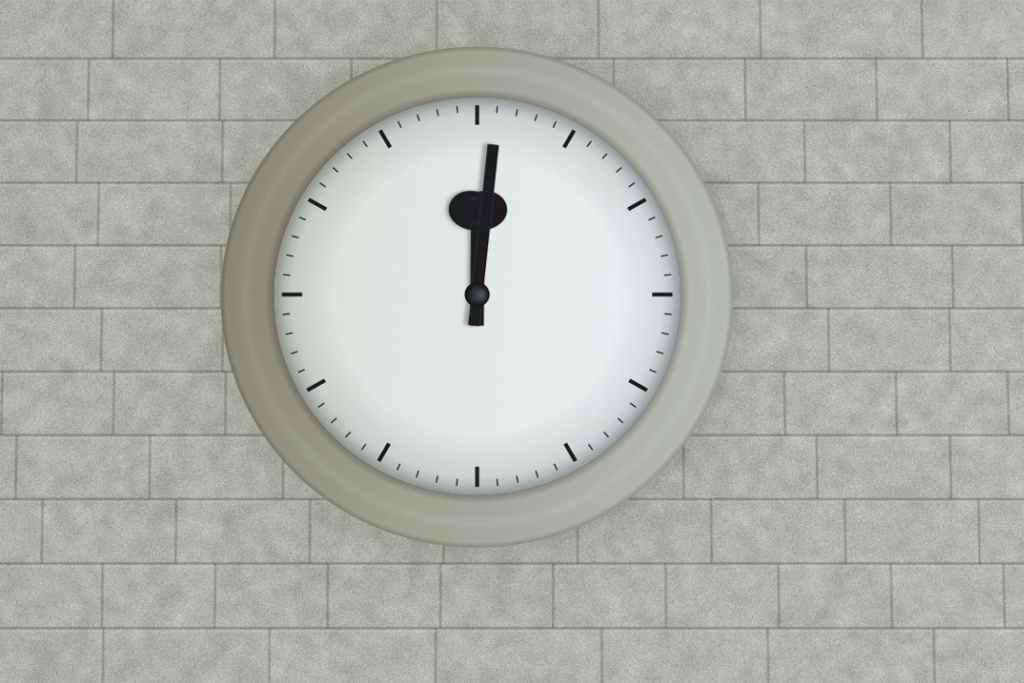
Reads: 12:01
